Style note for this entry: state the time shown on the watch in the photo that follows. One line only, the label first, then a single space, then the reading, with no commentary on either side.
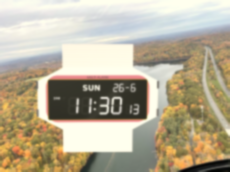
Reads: 11:30
